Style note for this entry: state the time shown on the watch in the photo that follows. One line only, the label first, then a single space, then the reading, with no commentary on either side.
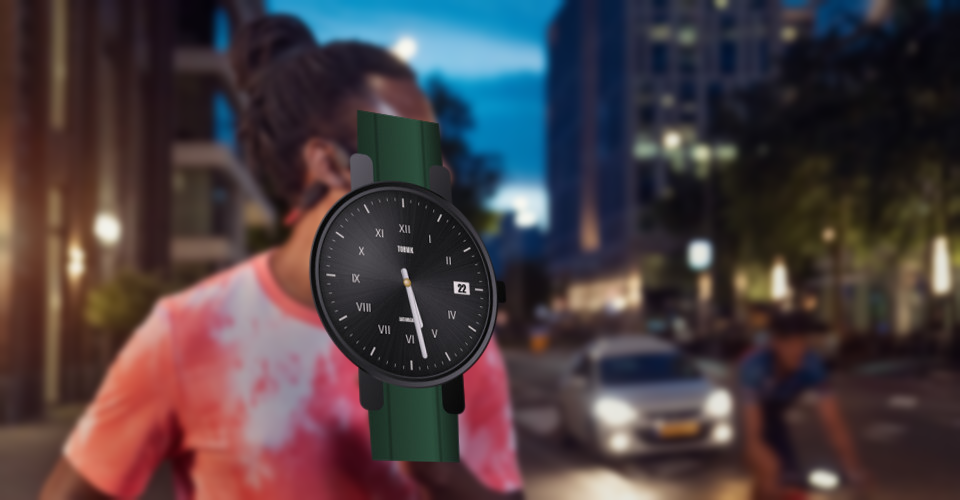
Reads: 5:28
